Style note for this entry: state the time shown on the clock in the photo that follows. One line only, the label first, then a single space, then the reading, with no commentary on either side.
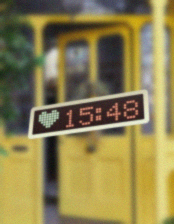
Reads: 15:48
